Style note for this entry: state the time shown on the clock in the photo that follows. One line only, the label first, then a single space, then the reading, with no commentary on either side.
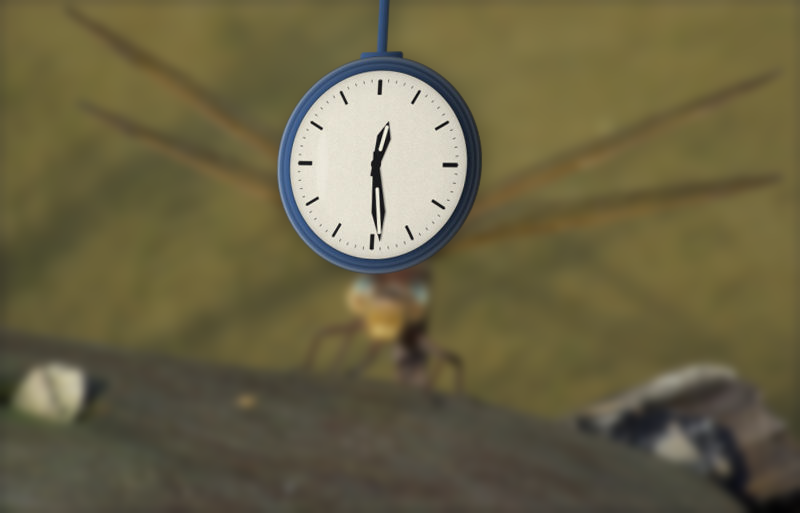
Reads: 12:29
